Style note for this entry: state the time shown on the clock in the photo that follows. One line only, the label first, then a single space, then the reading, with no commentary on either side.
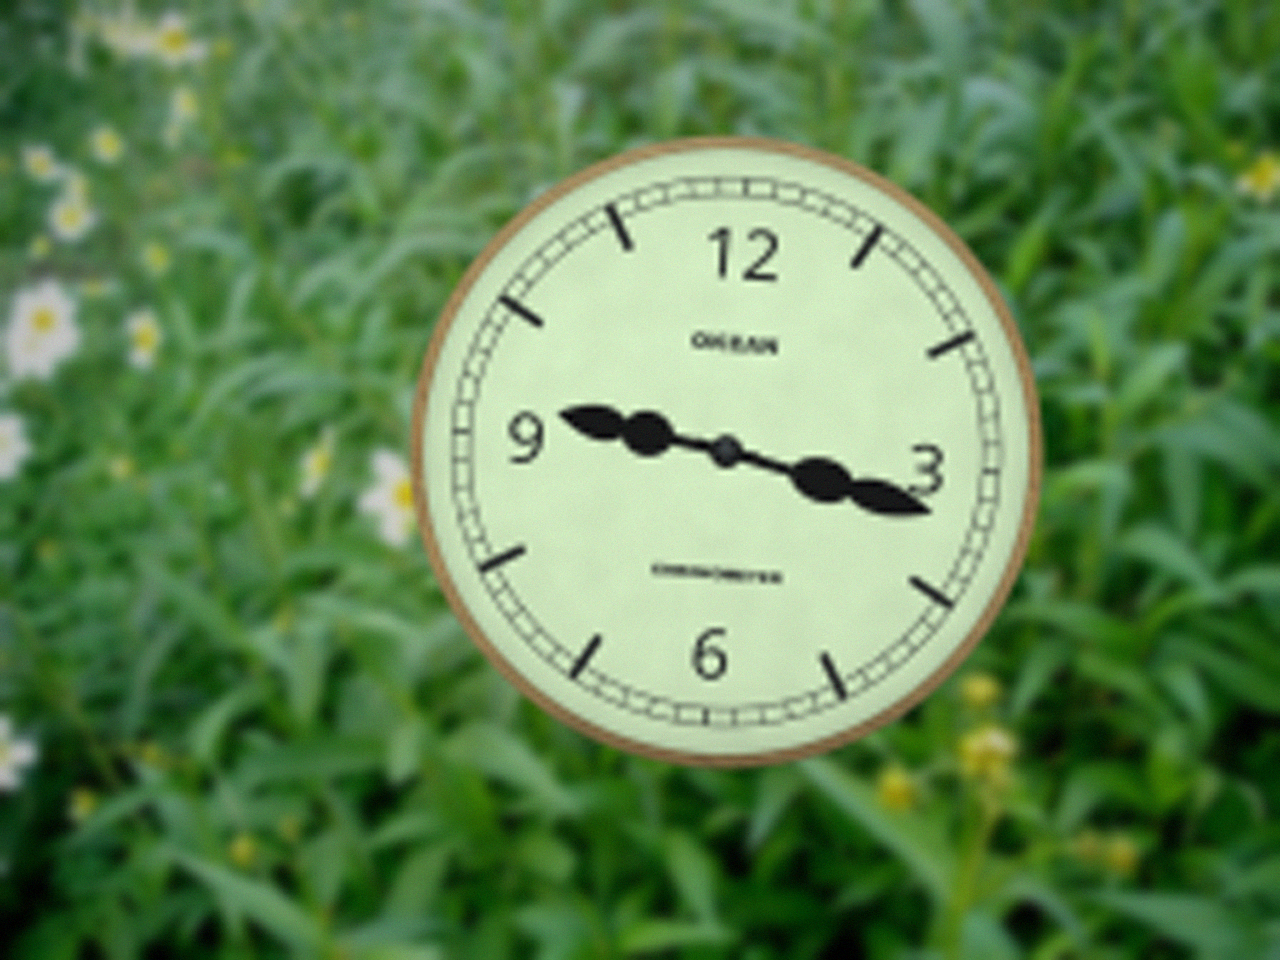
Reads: 9:17
